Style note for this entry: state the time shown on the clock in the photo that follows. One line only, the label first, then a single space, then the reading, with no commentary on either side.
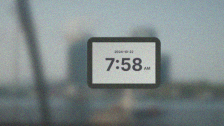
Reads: 7:58
